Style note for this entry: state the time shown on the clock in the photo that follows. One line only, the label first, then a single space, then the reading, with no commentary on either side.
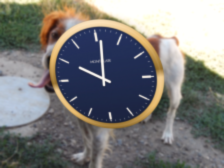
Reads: 10:01
